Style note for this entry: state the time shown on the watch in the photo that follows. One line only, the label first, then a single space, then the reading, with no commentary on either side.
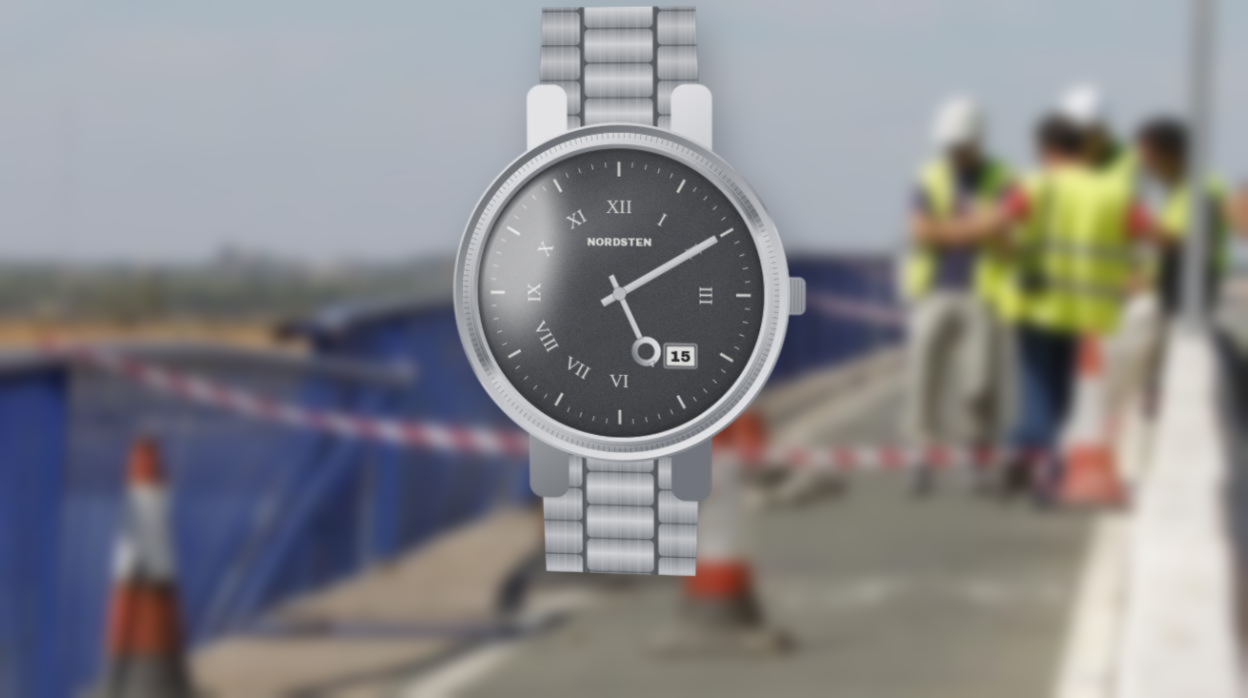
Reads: 5:10
